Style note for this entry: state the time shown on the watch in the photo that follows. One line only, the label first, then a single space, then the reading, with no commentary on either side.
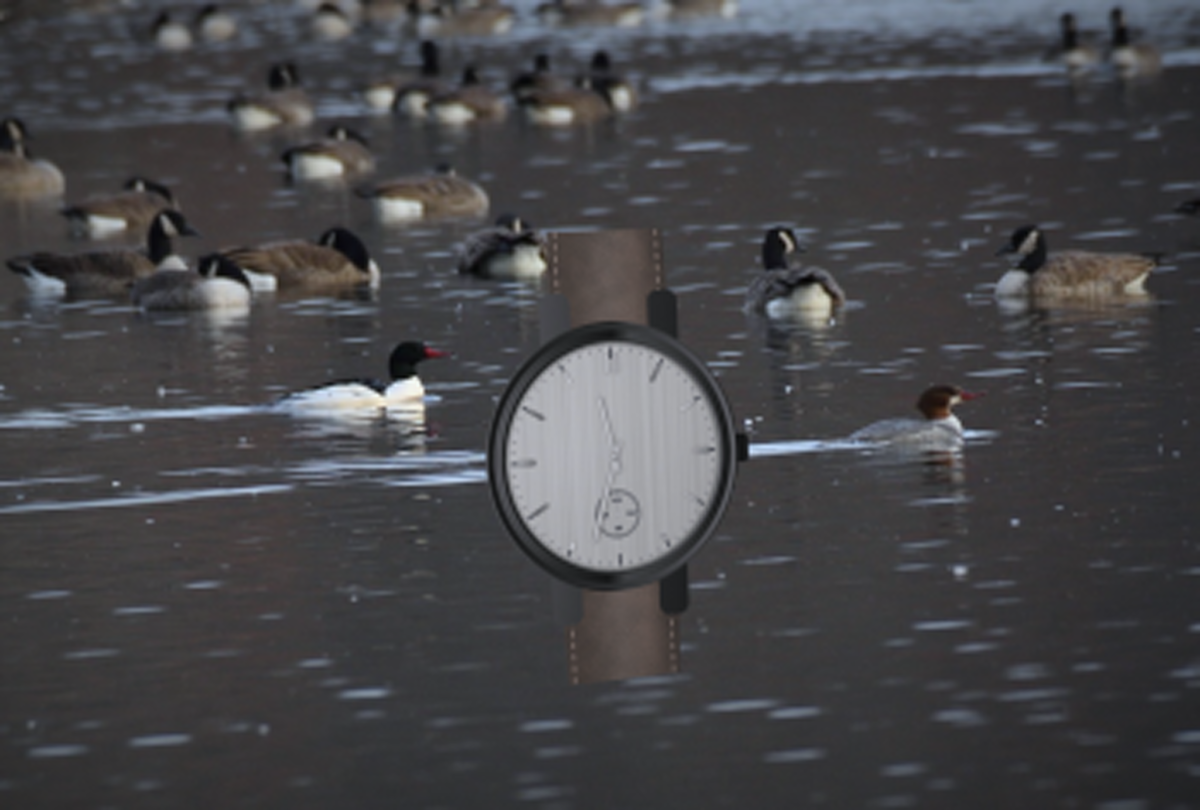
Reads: 11:33
